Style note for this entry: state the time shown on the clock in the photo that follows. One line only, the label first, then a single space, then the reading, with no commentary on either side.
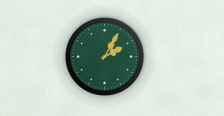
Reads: 2:05
